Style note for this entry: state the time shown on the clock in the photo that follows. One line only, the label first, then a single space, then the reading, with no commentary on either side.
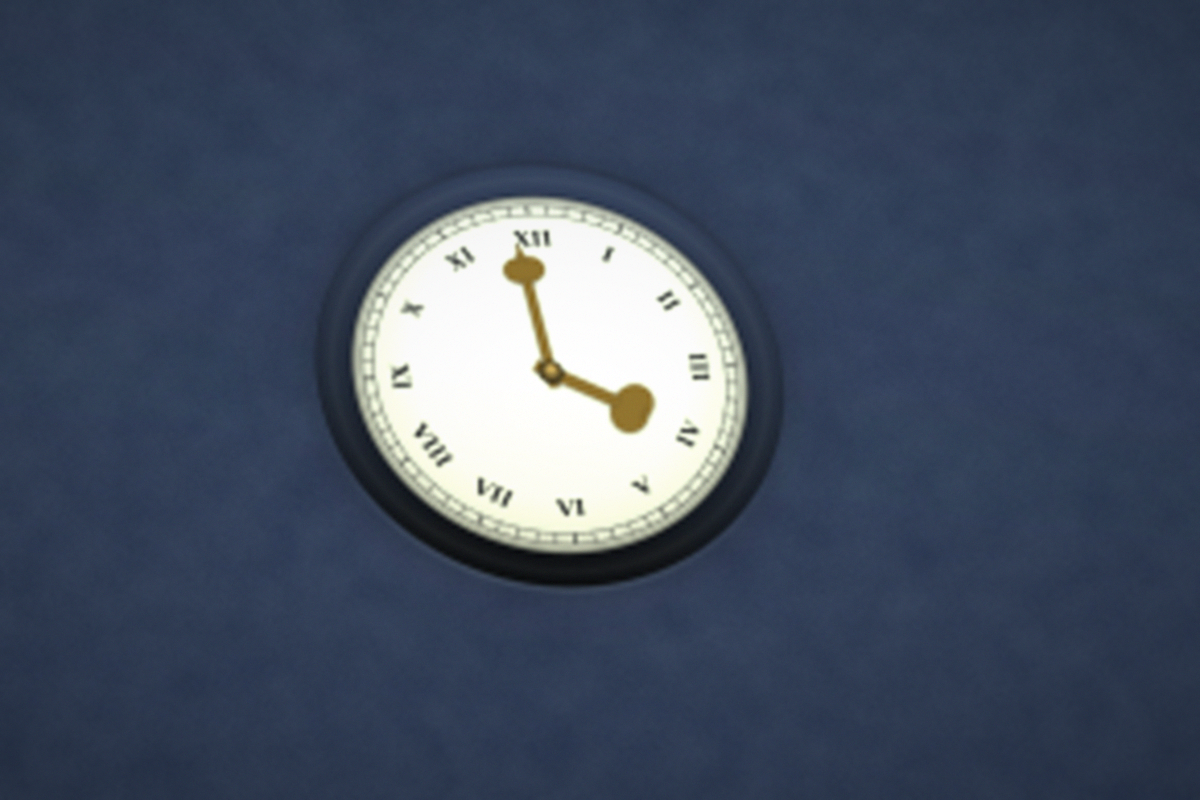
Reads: 3:59
